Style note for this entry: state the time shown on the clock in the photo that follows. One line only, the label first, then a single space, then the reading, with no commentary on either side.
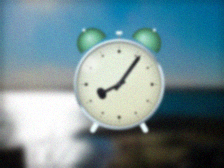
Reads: 8:06
